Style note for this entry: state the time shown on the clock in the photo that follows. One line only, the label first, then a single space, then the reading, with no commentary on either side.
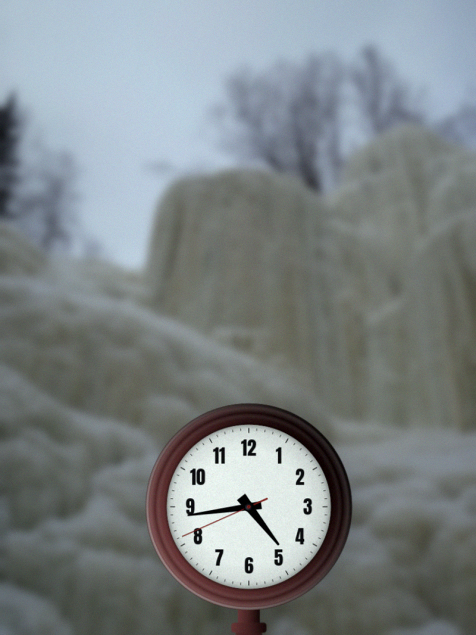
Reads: 4:43:41
